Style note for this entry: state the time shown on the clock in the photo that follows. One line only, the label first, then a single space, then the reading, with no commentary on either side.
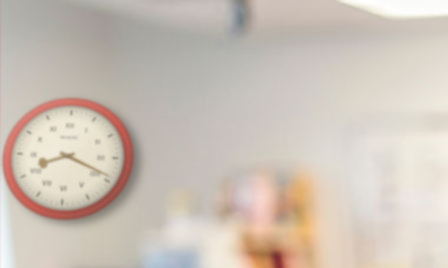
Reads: 8:19
